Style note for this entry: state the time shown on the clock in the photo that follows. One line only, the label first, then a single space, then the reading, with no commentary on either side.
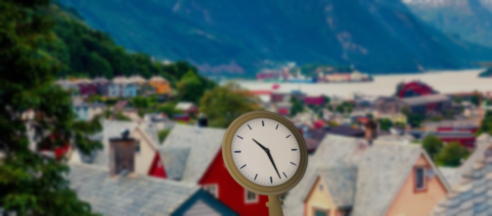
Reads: 10:27
